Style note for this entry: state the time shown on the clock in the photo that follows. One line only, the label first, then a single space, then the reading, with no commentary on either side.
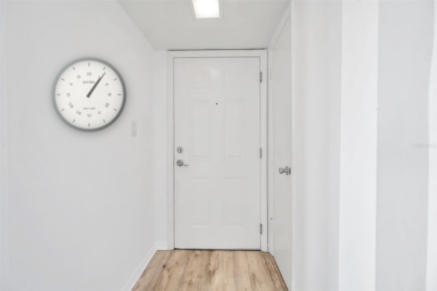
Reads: 1:06
